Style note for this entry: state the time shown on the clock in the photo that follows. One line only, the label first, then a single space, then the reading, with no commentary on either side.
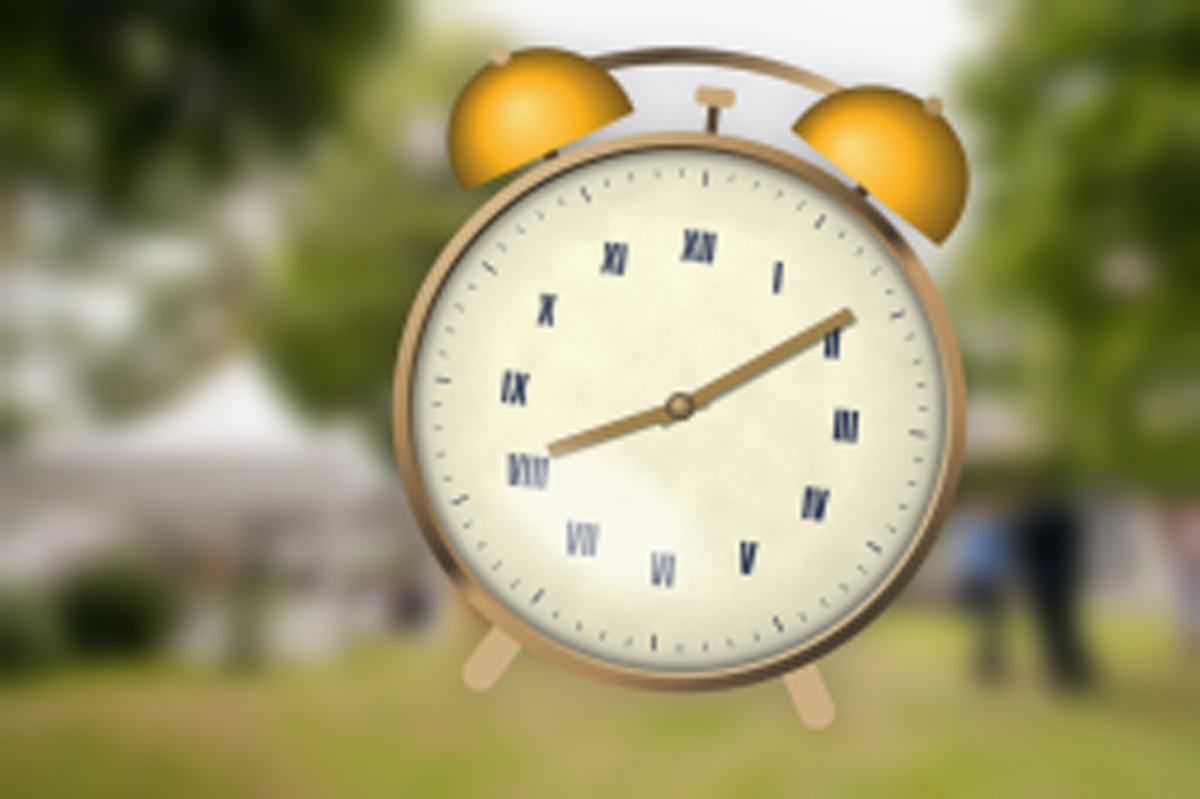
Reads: 8:09
